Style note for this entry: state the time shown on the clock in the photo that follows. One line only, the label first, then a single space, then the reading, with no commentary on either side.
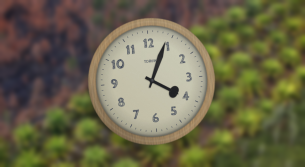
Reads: 4:04
